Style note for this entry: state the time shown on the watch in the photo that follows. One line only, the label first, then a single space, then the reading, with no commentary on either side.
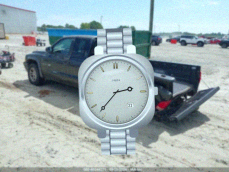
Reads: 2:37
